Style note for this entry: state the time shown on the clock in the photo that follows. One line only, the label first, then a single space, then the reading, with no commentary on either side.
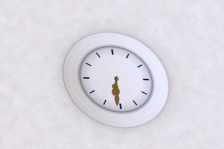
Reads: 6:31
